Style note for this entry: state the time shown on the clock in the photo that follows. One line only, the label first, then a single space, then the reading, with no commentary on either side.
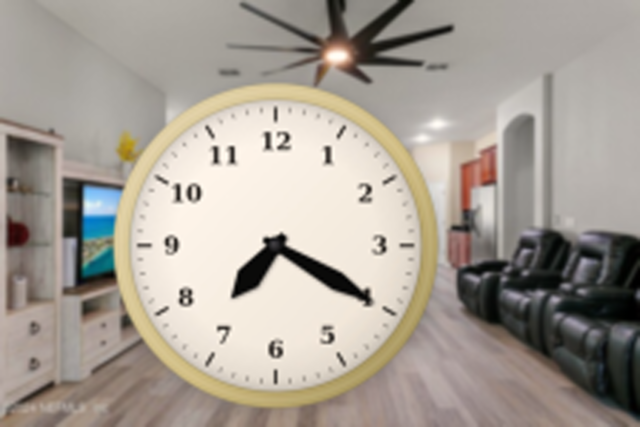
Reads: 7:20
